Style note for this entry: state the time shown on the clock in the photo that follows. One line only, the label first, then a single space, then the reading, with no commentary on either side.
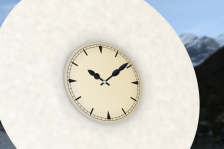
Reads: 10:09
